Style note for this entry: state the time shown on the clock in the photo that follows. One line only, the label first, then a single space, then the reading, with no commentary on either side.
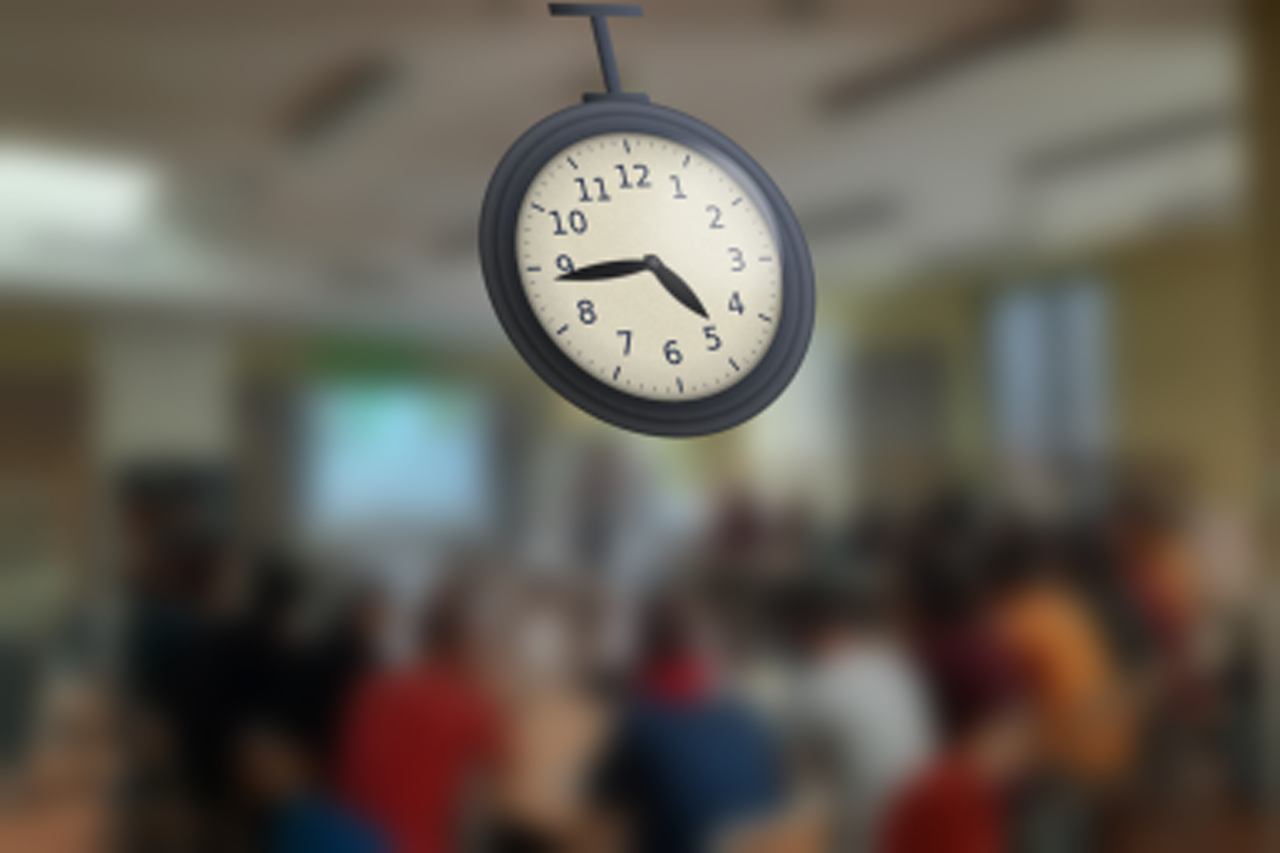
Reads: 4:44
